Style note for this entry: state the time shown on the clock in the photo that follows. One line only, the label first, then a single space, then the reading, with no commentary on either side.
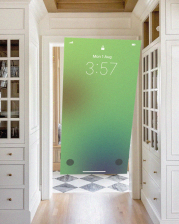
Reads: 3:57
